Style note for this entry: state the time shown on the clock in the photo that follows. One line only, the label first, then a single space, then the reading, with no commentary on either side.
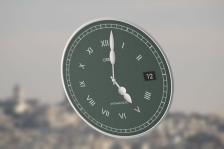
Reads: 5:02
